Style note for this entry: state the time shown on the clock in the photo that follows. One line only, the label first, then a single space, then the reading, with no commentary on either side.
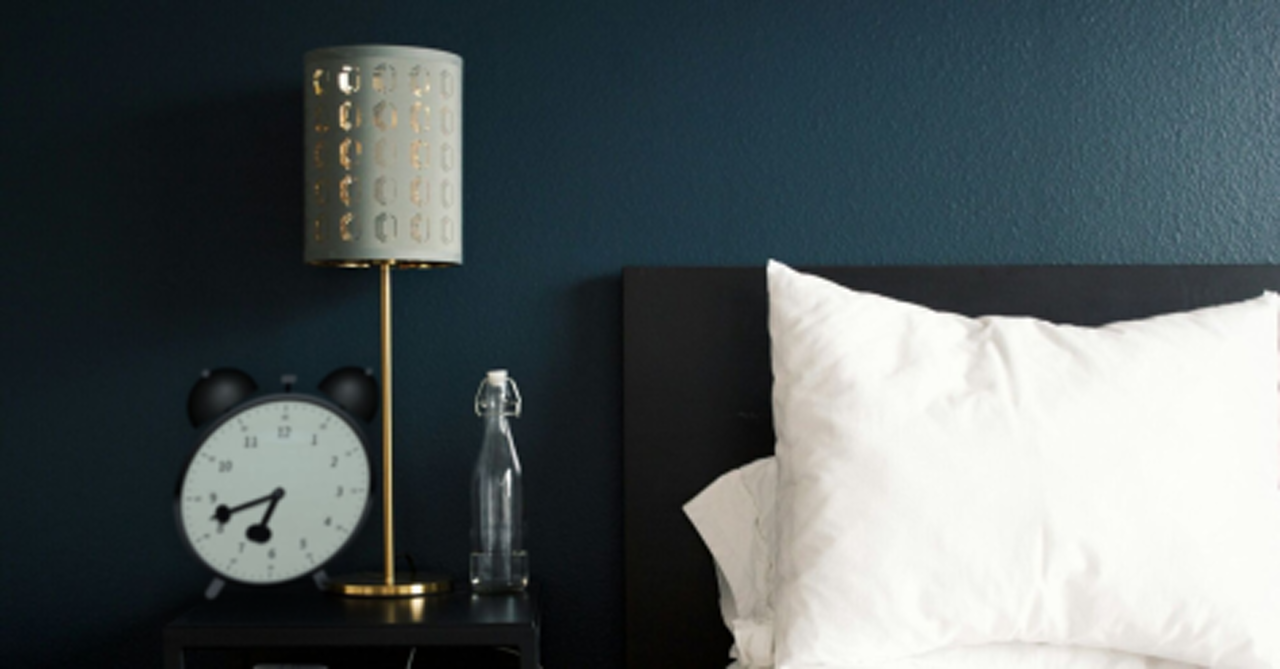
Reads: 6:42
